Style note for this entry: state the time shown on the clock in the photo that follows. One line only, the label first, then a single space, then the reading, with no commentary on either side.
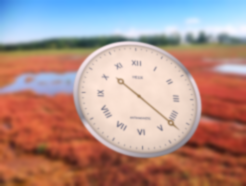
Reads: 10:22
